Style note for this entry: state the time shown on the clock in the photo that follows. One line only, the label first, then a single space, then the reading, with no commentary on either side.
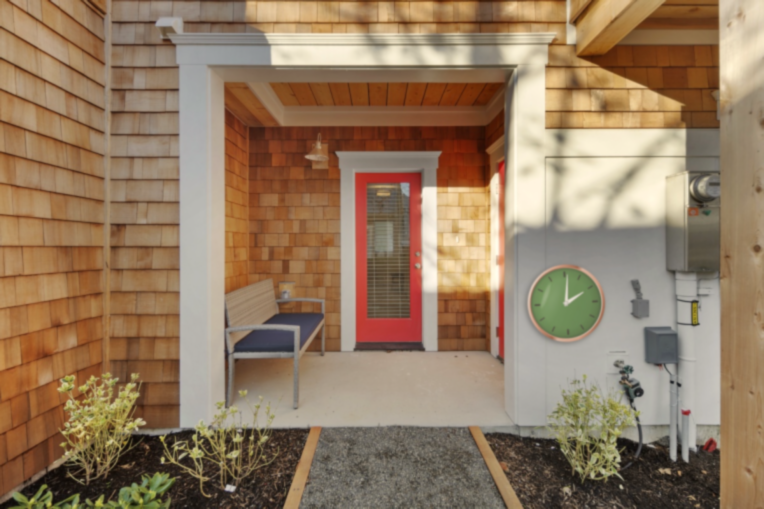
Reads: 2:01
